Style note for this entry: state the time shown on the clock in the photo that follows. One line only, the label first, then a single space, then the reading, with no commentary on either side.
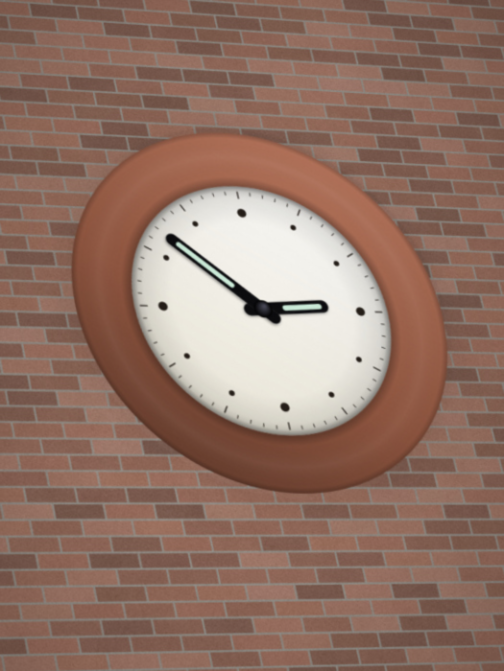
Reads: 2:52
